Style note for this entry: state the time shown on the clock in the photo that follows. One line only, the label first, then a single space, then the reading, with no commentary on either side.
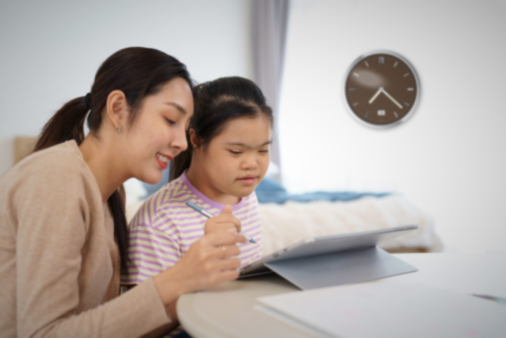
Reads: 7:22
